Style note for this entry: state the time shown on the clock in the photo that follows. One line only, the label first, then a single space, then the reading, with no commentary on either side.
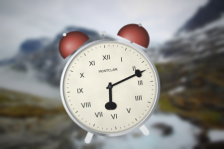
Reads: 6:12
